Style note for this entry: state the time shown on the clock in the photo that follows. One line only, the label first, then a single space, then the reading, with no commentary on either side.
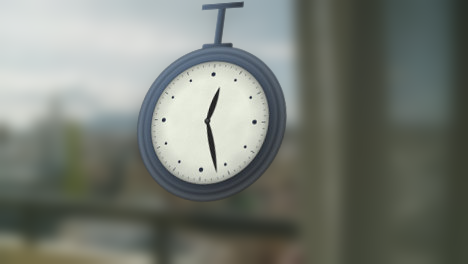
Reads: 12:27
